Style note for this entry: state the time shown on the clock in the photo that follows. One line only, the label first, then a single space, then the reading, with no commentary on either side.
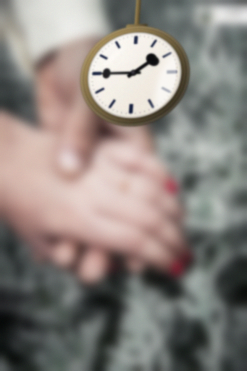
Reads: 1:45
